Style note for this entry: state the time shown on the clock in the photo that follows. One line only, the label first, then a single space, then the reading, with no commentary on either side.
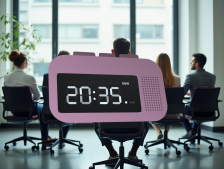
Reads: 20:35
